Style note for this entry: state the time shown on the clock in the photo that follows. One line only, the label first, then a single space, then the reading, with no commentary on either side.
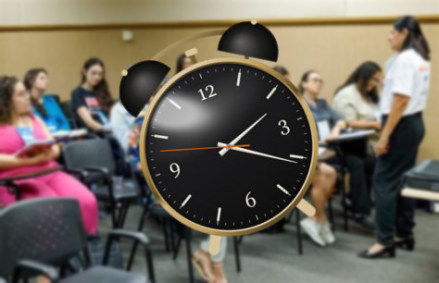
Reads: 2:20:48
